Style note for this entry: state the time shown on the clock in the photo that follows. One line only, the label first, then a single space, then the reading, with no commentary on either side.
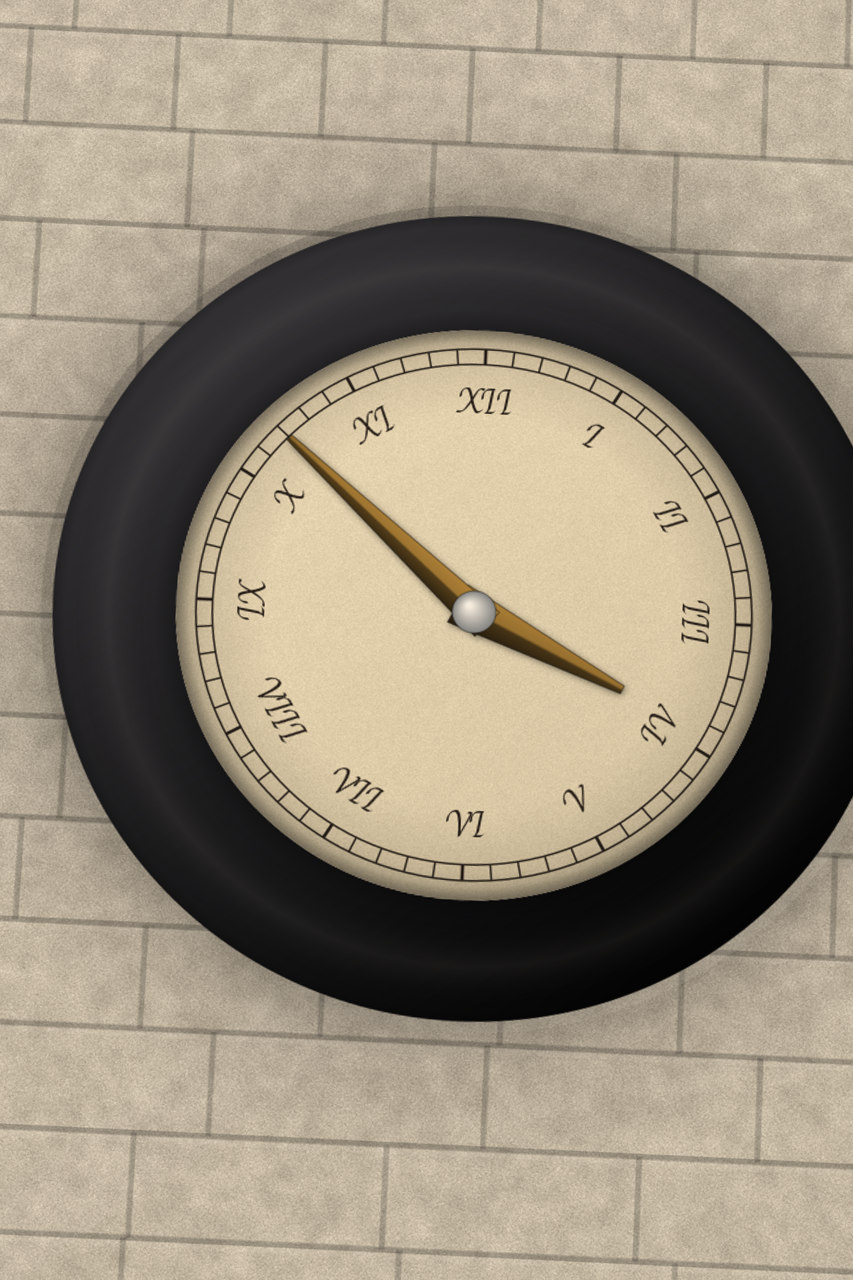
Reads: 3:52
